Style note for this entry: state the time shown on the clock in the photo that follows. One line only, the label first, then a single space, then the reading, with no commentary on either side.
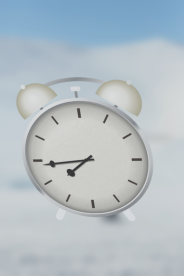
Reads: 7:44
